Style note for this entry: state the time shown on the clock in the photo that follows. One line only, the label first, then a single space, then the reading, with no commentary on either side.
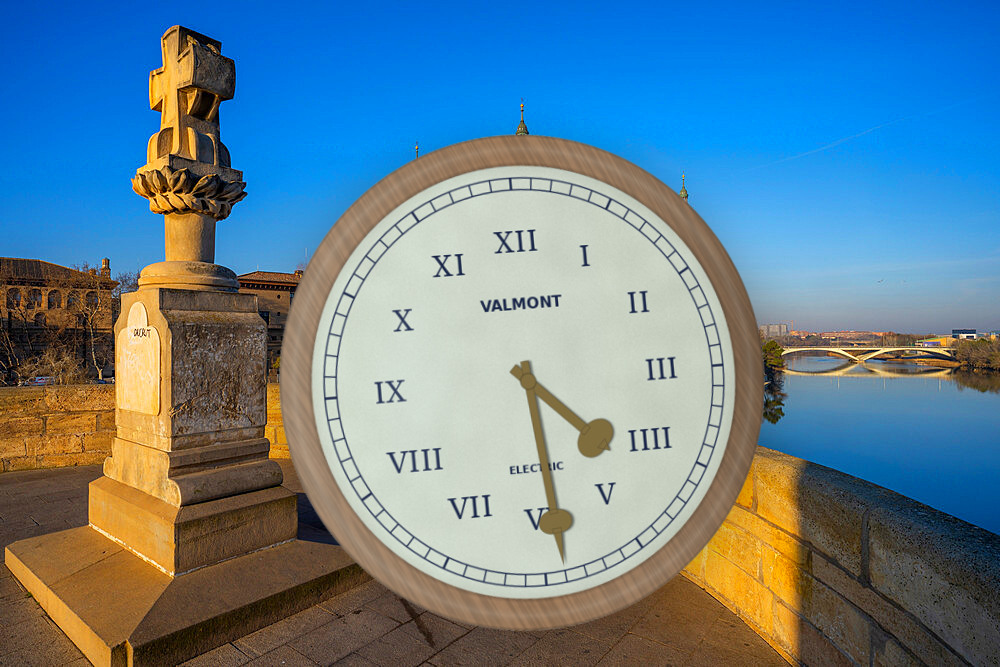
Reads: 4:29
